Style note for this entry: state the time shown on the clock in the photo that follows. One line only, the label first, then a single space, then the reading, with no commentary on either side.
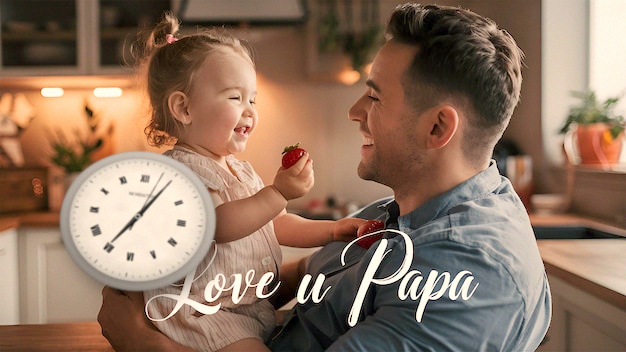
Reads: 7:05:03
